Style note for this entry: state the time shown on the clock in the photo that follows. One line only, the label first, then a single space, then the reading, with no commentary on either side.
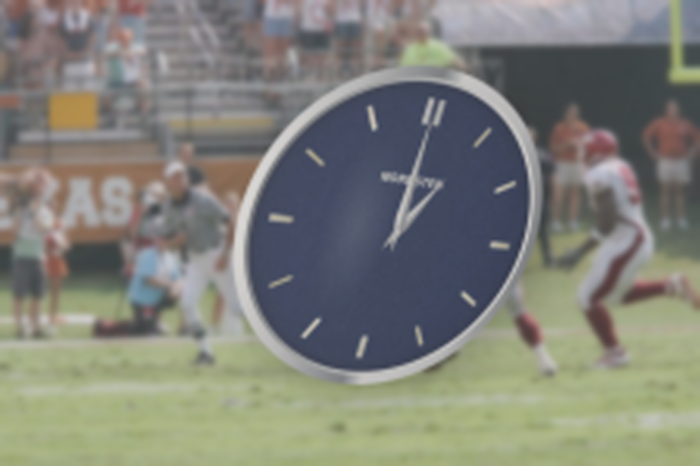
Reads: 1:00
